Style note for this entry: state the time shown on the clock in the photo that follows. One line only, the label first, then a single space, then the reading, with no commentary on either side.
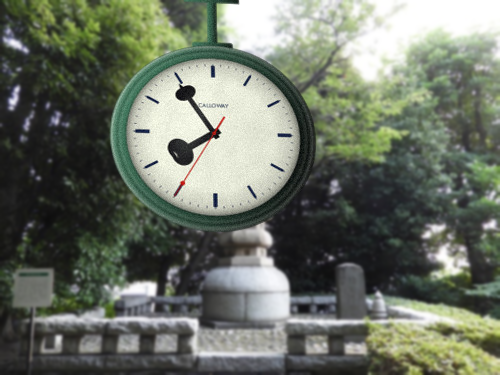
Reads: 7:54:35
